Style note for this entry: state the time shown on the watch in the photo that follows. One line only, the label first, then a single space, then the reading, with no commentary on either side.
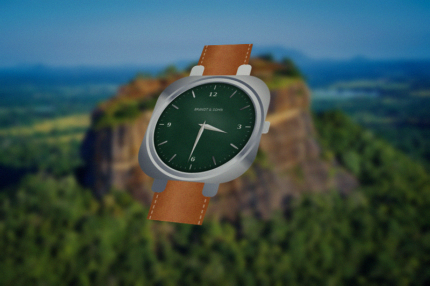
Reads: 3:31
